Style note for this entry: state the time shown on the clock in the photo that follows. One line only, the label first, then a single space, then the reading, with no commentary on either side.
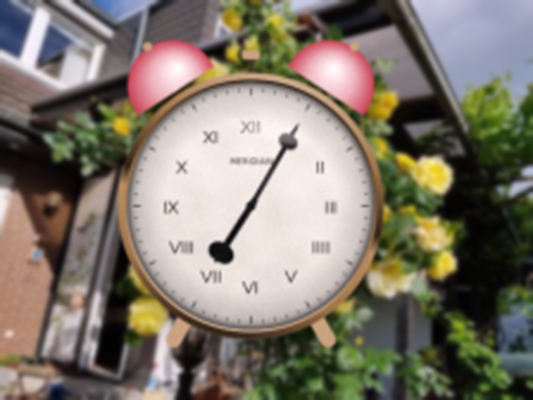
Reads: 7:05
